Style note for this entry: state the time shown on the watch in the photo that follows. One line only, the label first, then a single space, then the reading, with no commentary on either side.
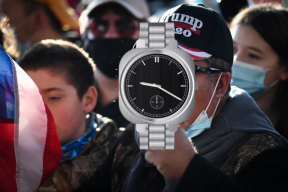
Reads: 9:20
